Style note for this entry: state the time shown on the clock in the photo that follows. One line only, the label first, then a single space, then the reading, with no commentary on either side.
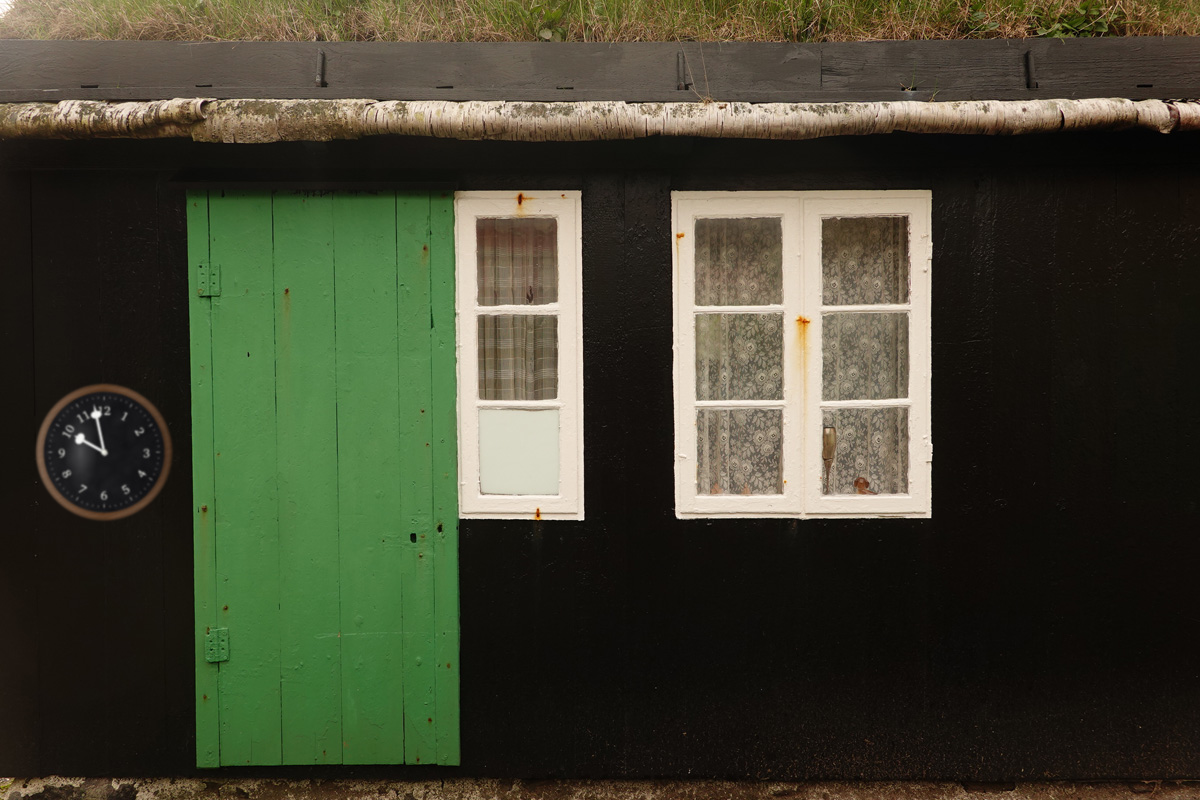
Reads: 9:58
